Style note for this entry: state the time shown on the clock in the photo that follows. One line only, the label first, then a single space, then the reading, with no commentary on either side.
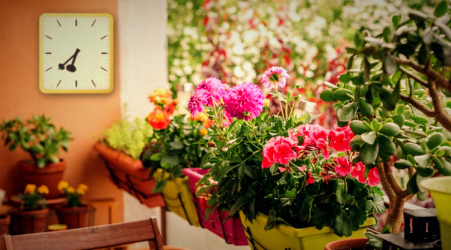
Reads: 6:38
